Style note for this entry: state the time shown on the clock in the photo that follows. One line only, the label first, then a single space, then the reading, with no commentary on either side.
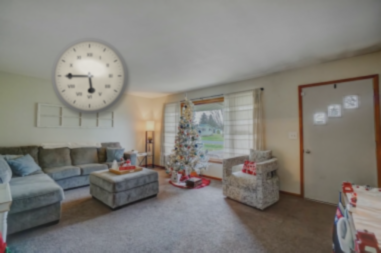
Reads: 5:45
